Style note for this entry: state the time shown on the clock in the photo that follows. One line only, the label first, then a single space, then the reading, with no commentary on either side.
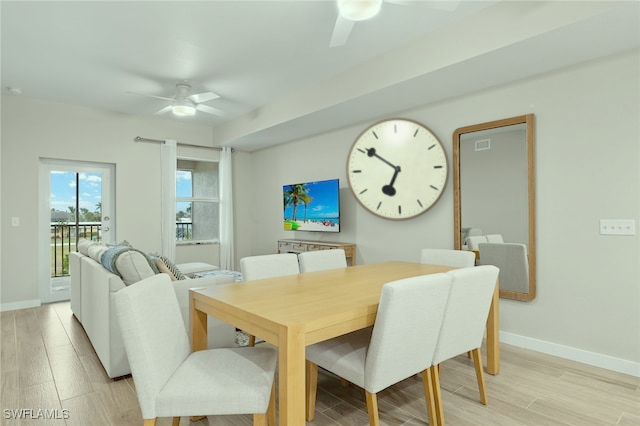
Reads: 6:51
